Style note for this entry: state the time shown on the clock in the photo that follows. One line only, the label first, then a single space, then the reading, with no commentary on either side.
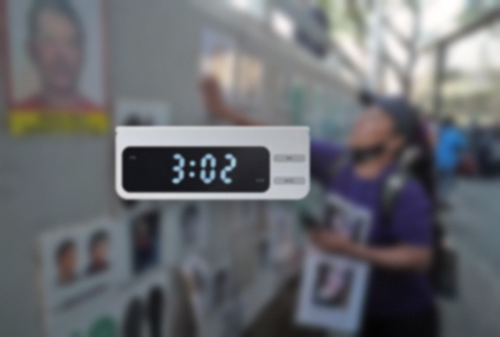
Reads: 3:02
